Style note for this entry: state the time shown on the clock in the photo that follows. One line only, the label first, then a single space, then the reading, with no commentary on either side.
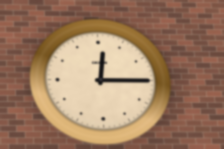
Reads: 12:15
